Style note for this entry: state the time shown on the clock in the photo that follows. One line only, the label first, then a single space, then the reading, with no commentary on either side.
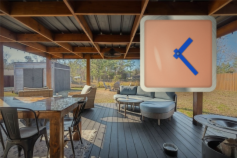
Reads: 1:23
